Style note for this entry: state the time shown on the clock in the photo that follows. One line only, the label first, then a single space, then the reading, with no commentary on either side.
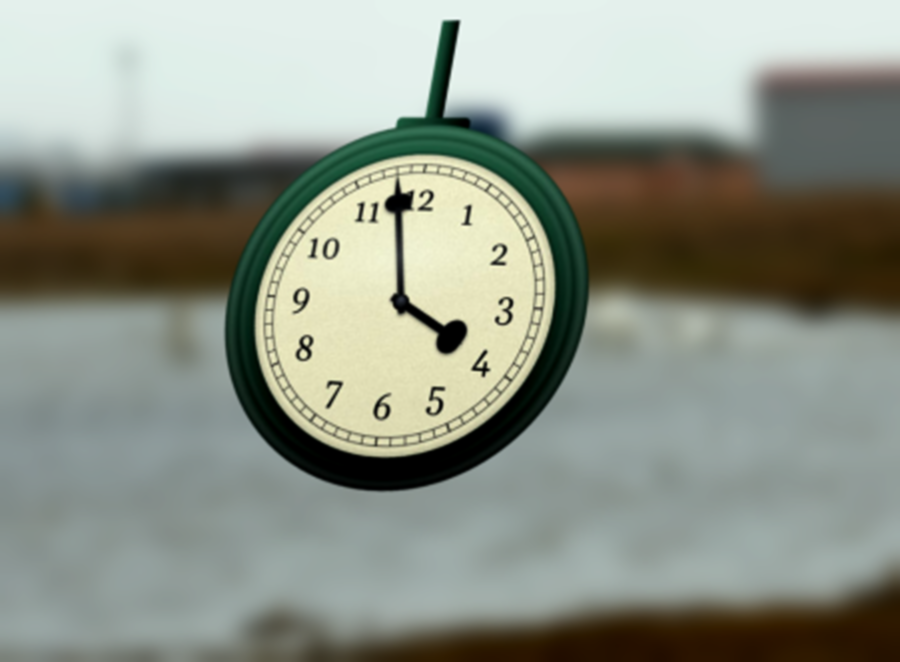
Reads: 3:58
